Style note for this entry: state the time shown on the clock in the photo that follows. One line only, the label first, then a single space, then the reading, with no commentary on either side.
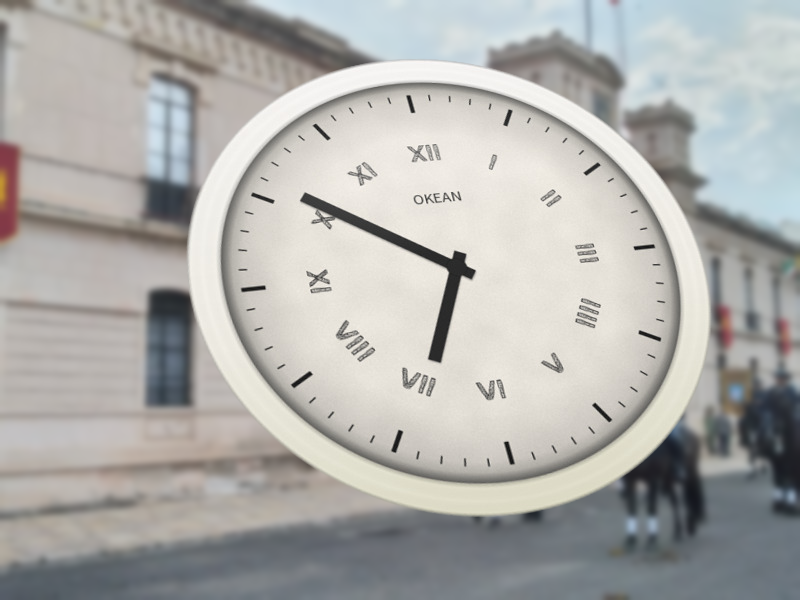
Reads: 6:51
